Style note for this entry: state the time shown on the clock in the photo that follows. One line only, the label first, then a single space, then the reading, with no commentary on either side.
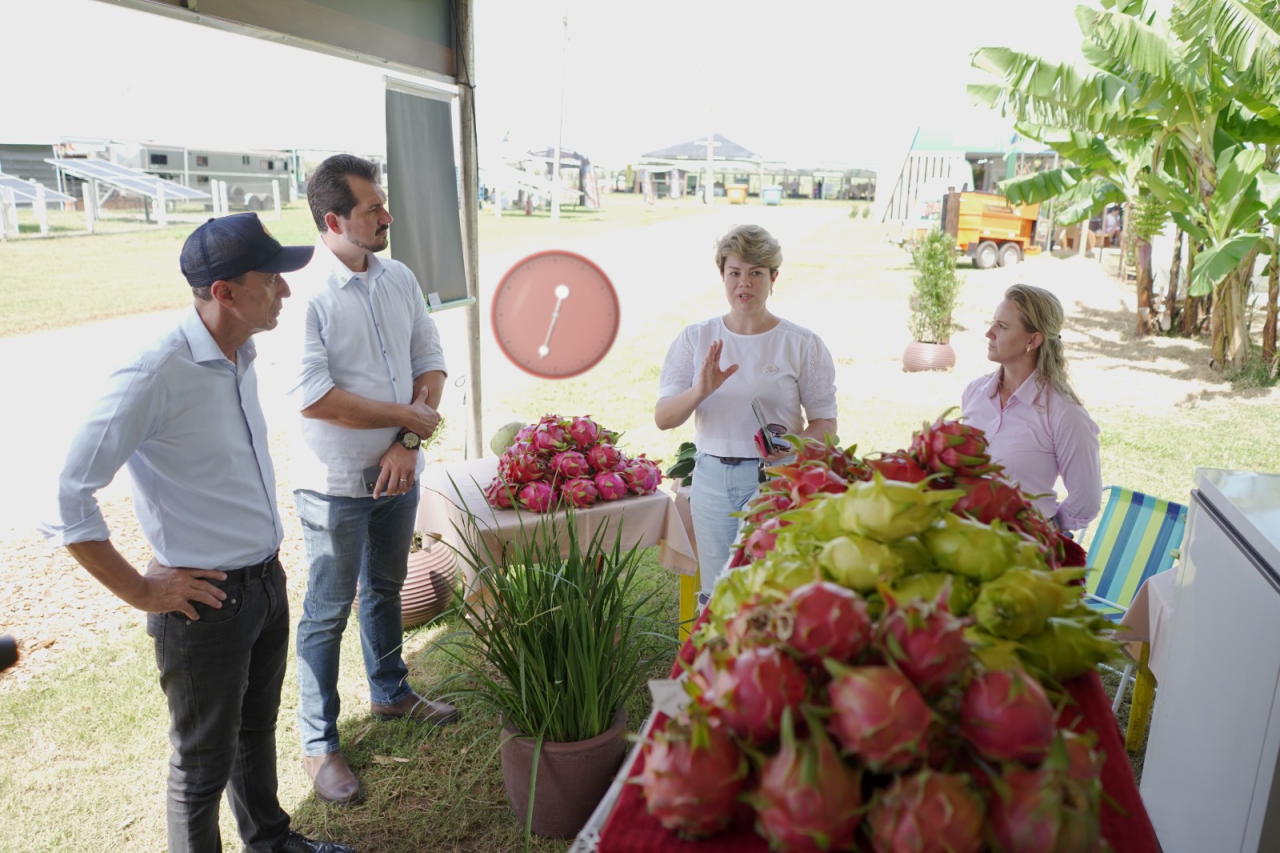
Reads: 12:33
